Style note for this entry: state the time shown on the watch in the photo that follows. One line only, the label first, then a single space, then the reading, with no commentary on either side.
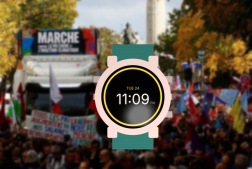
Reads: 11:09
